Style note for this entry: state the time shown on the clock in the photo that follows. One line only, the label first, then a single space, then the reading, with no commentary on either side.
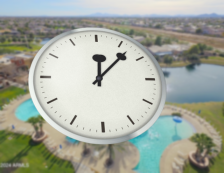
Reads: 12:07
